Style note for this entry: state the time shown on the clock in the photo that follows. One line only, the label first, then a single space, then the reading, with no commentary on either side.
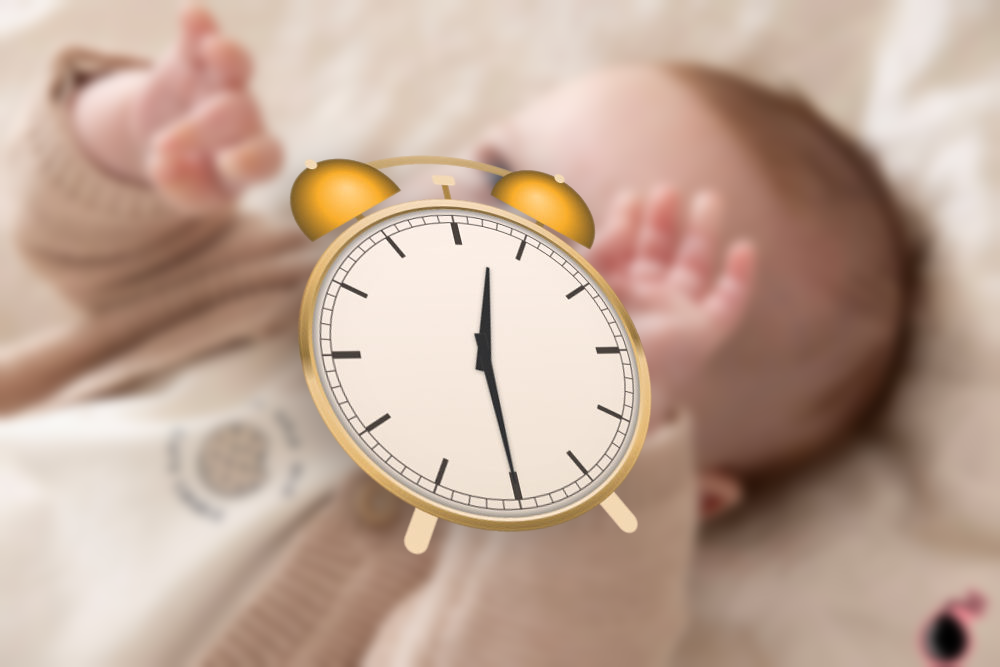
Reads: 12:30
